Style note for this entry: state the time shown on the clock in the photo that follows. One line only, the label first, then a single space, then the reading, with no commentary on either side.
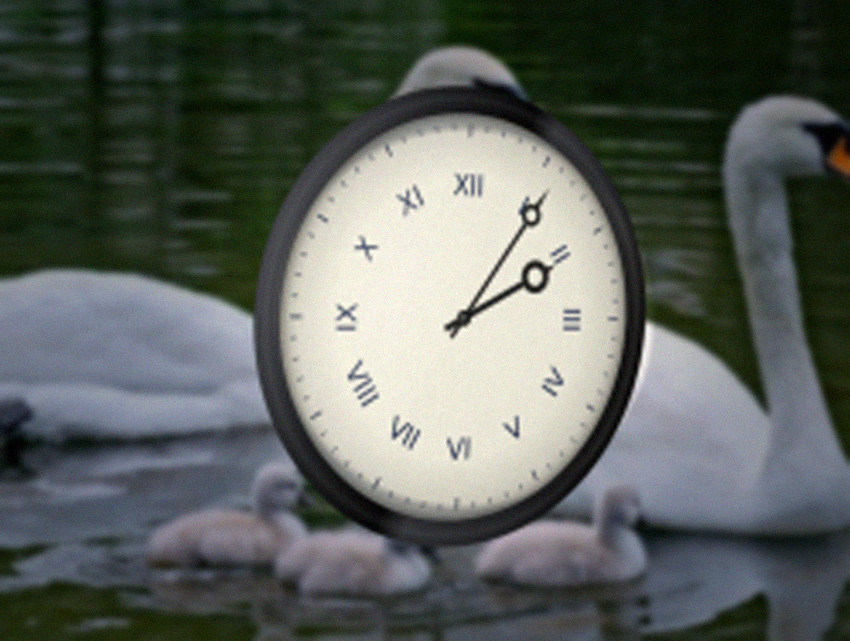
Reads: 2:06
